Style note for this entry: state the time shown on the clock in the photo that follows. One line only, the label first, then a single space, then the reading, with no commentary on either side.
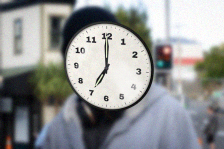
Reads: 7:00
